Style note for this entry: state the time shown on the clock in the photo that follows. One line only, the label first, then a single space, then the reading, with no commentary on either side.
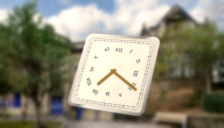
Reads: 7:20
